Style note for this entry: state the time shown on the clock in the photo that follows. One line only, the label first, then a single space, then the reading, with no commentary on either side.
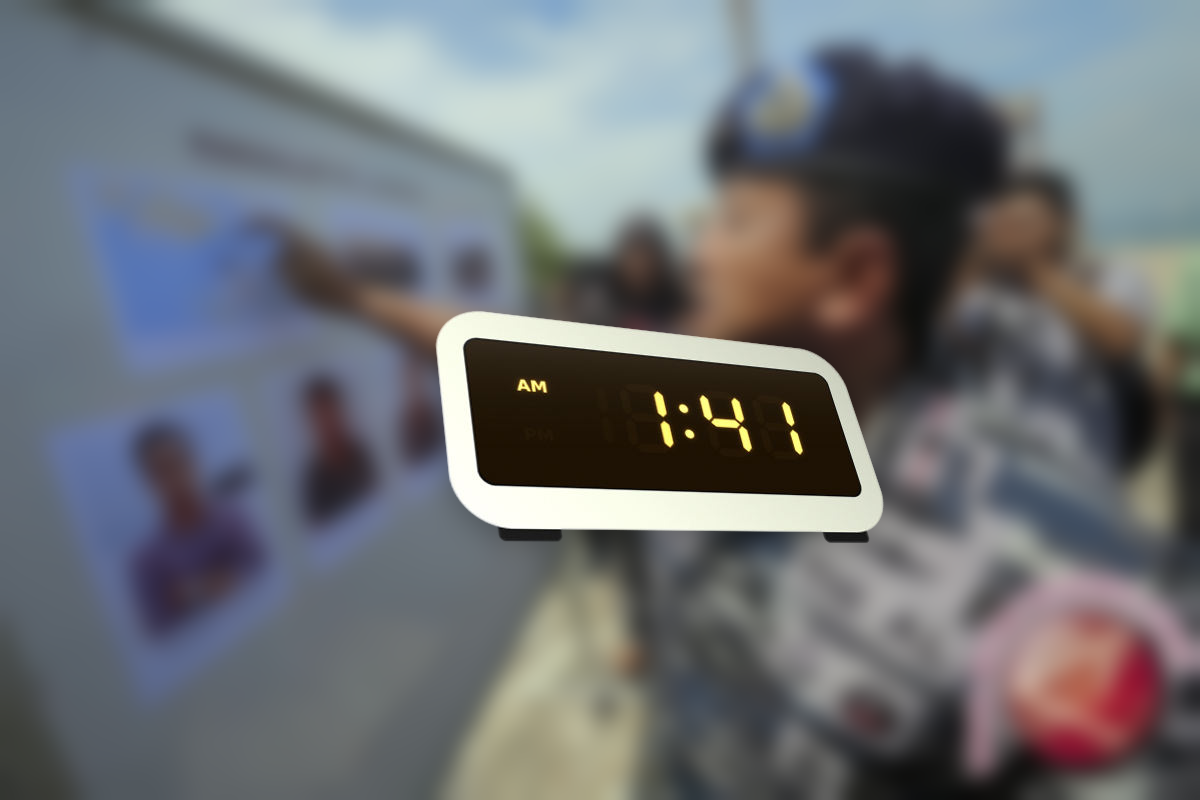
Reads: 1:41
